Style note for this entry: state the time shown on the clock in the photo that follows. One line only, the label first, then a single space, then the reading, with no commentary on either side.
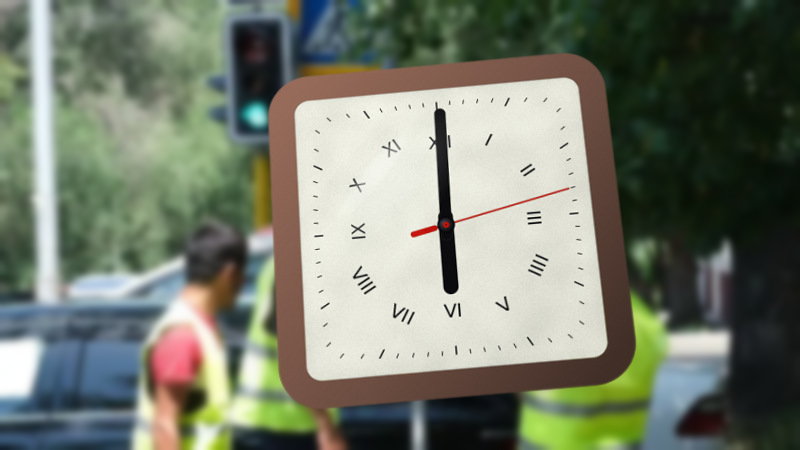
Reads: 6:00:13
